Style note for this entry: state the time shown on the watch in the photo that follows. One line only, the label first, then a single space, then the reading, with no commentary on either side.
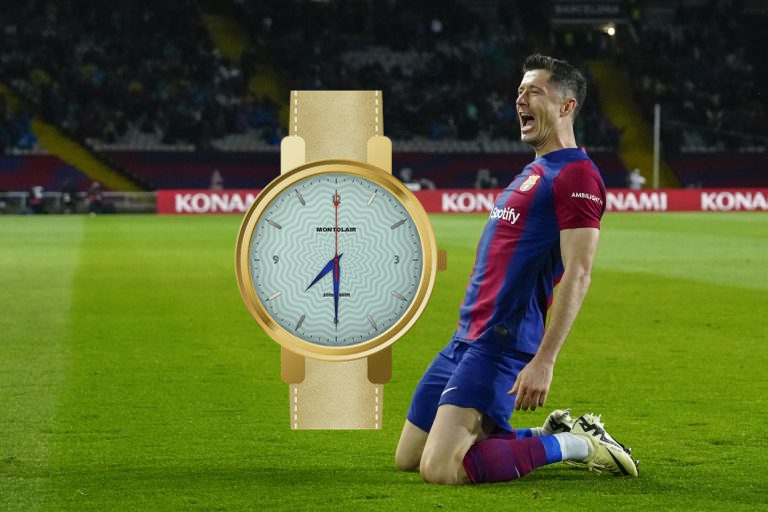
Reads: 7:30:00
